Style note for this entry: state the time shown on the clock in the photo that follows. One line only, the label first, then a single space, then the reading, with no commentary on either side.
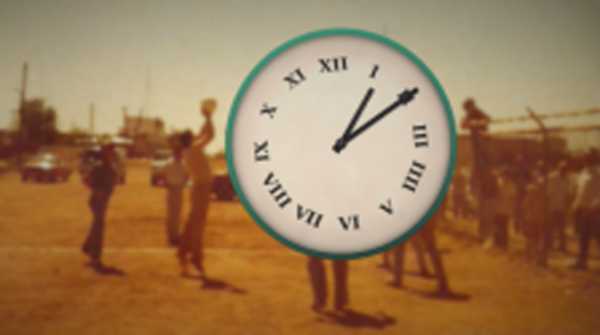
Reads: 1:10
